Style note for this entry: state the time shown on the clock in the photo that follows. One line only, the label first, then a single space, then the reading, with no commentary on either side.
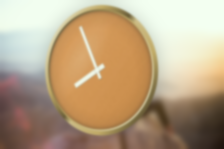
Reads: 7:56
